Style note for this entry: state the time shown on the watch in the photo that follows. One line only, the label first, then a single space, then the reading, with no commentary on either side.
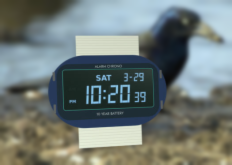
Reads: 10:20:39
